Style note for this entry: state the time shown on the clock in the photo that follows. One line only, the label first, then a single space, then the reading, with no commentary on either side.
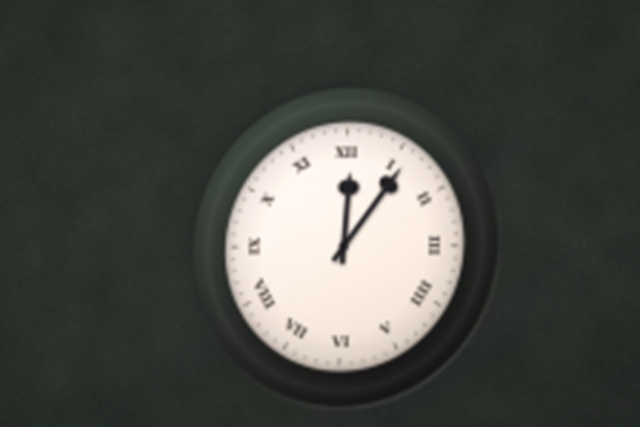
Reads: 12:06
